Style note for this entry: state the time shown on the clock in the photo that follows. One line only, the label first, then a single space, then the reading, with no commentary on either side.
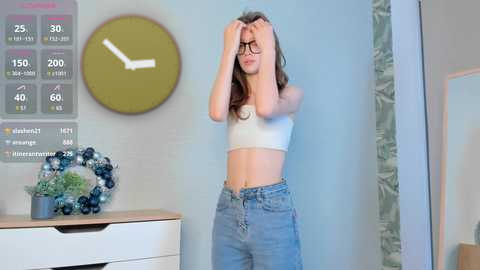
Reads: 2:52
